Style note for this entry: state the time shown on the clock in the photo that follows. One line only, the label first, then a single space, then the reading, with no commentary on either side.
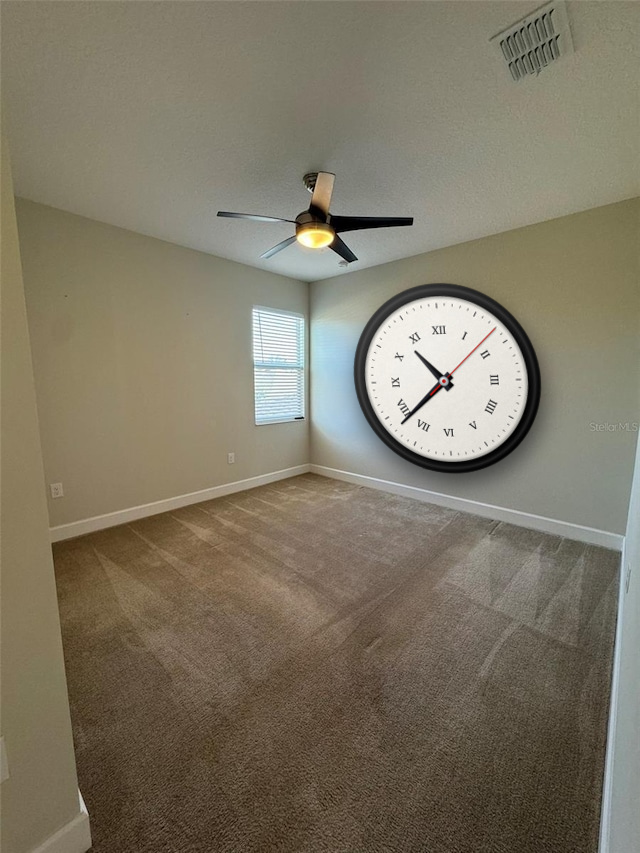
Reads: 10:38:08
